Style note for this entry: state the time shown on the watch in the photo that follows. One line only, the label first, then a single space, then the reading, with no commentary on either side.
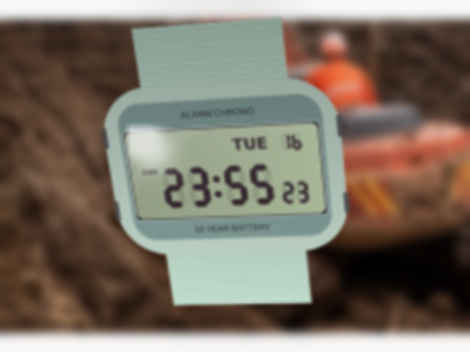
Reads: 23:55:23
